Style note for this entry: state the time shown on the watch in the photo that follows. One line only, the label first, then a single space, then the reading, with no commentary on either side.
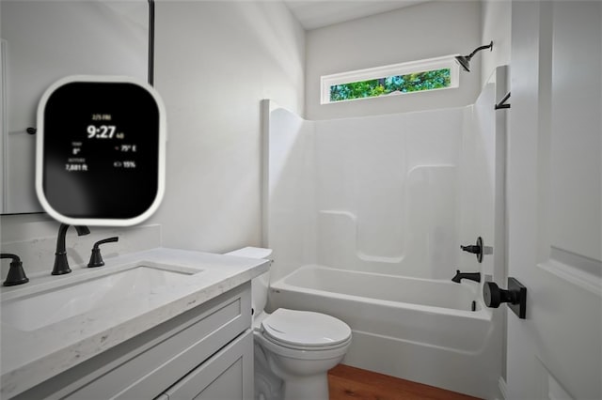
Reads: 9:27
